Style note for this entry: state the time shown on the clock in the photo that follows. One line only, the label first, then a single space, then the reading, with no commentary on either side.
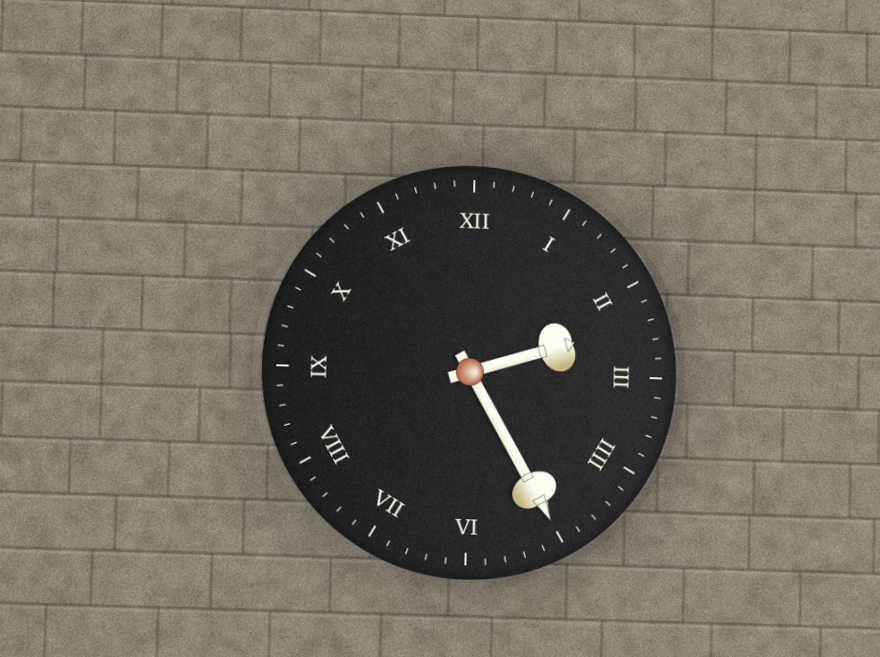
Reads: 2:25
